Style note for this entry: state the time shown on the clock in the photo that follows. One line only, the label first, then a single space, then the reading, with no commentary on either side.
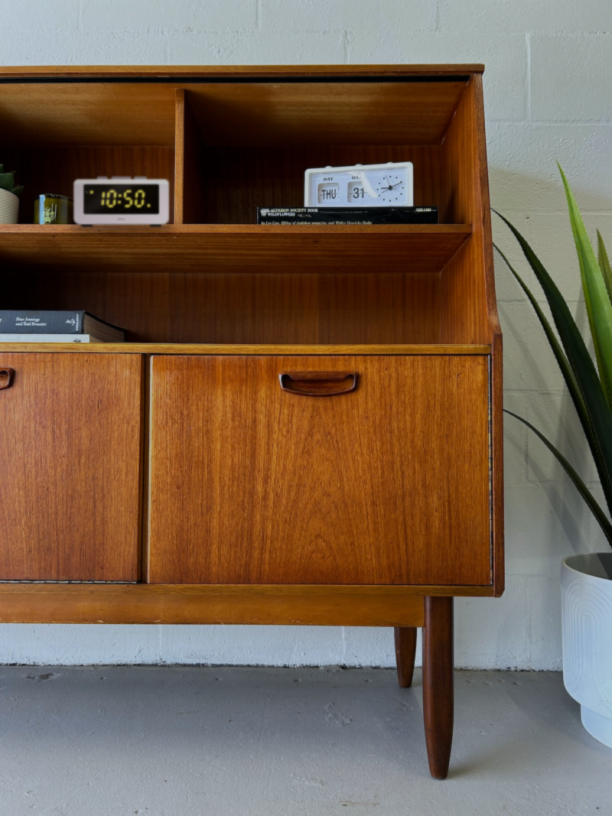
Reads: 10:50
